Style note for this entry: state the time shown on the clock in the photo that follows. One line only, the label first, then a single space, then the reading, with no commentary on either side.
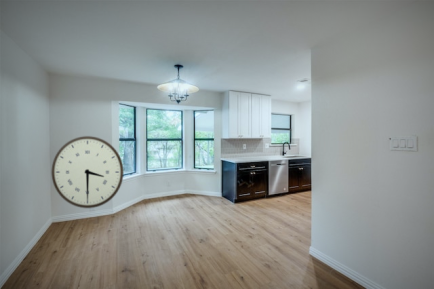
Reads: 3:30
